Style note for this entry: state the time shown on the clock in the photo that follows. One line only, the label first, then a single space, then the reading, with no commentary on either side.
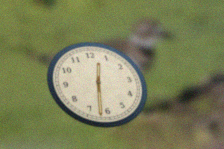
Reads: 12:32
